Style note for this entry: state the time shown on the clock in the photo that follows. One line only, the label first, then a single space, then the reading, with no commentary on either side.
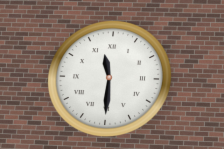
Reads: 11:30
